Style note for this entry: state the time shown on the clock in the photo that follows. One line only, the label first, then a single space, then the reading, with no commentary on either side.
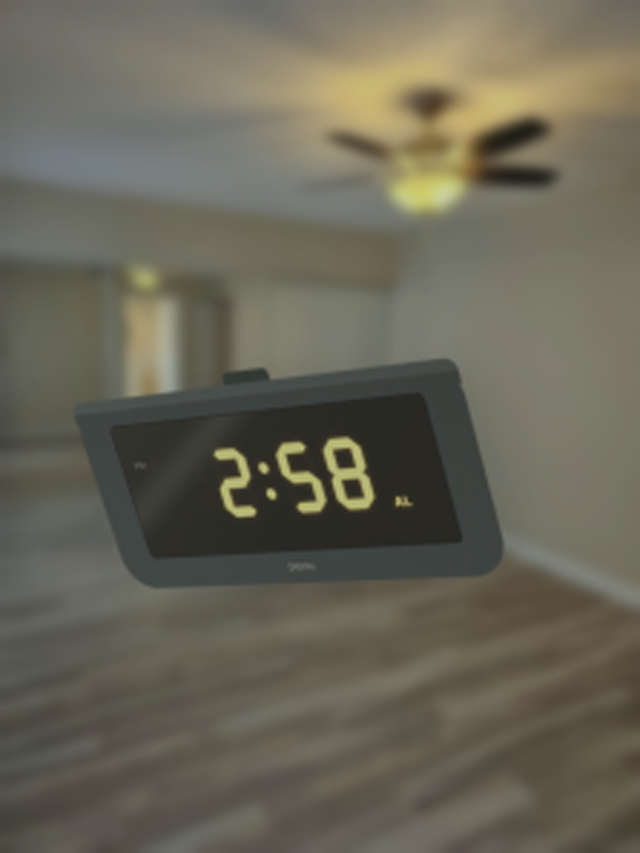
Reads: 2:58
